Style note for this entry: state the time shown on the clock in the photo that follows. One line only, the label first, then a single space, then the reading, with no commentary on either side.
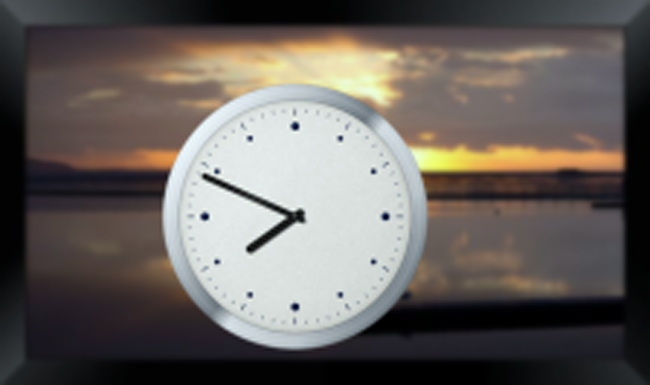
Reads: 7:49
